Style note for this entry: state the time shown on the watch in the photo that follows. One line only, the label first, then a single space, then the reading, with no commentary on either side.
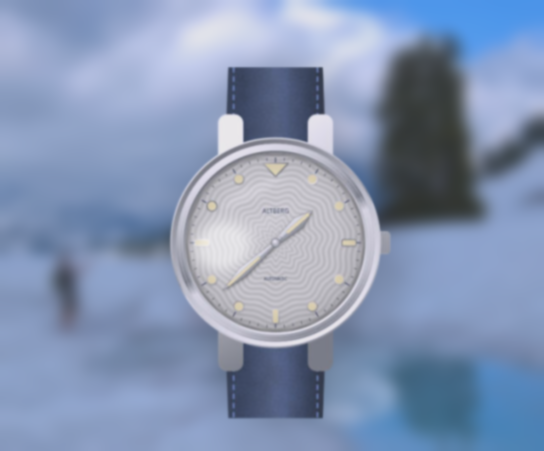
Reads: 1:38
